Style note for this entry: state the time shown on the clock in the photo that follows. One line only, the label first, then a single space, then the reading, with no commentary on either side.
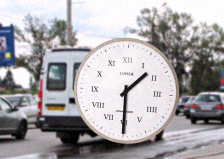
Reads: 1:30
